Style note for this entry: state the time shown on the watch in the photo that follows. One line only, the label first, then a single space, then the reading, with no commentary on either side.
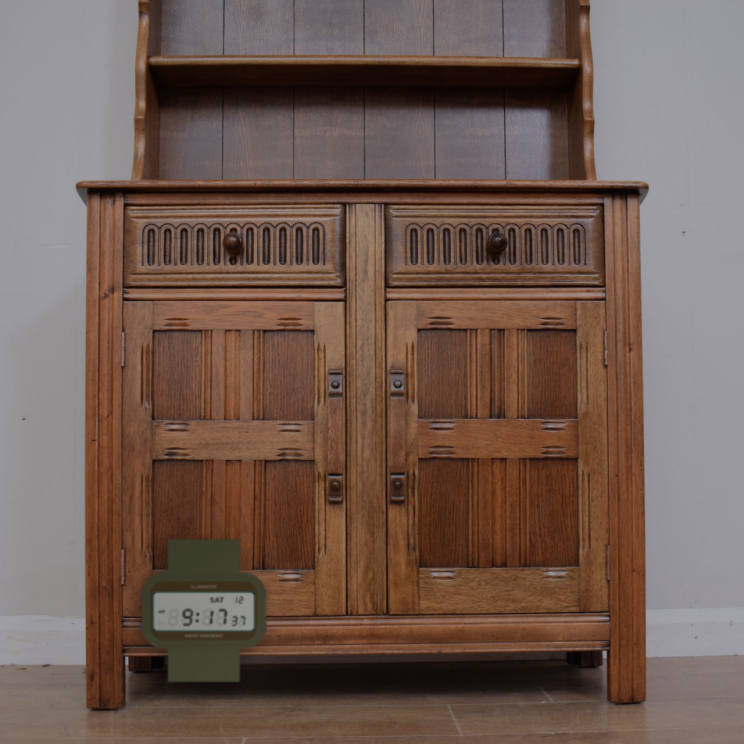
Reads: 9:17:37
